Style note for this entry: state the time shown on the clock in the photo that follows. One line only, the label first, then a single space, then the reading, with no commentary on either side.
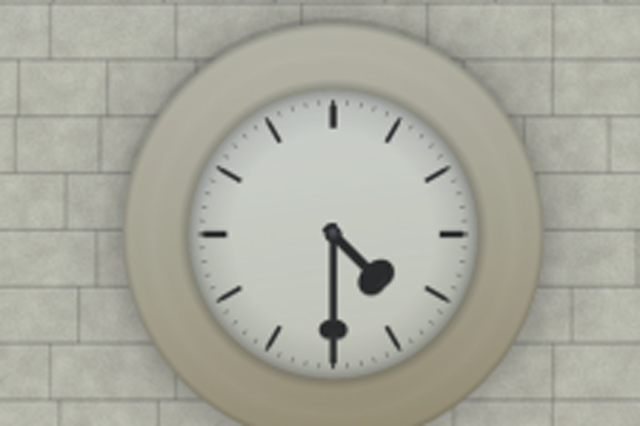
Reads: 4:30
